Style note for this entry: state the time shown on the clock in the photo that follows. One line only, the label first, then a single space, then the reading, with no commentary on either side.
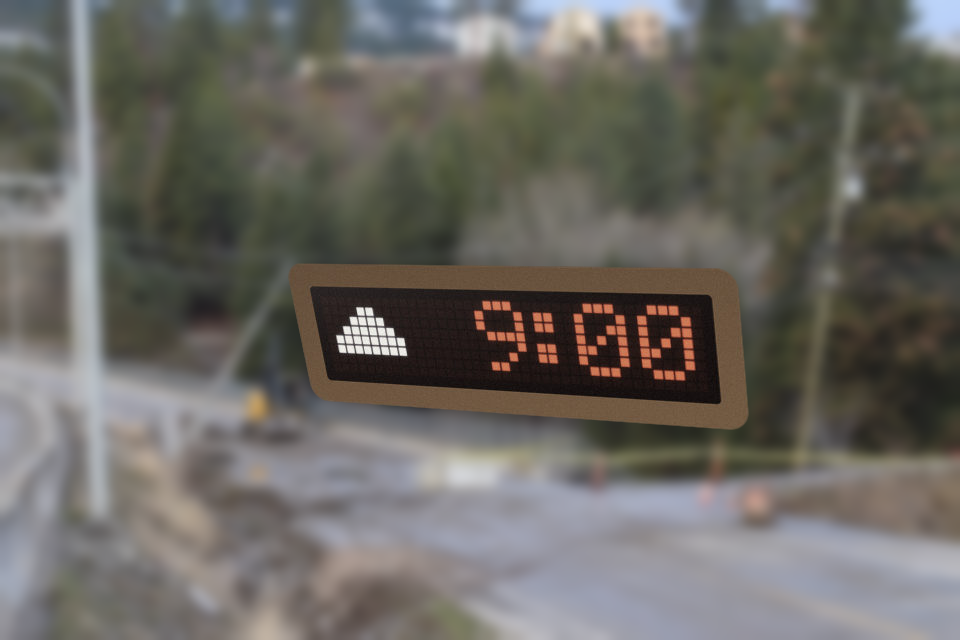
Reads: 9:00
